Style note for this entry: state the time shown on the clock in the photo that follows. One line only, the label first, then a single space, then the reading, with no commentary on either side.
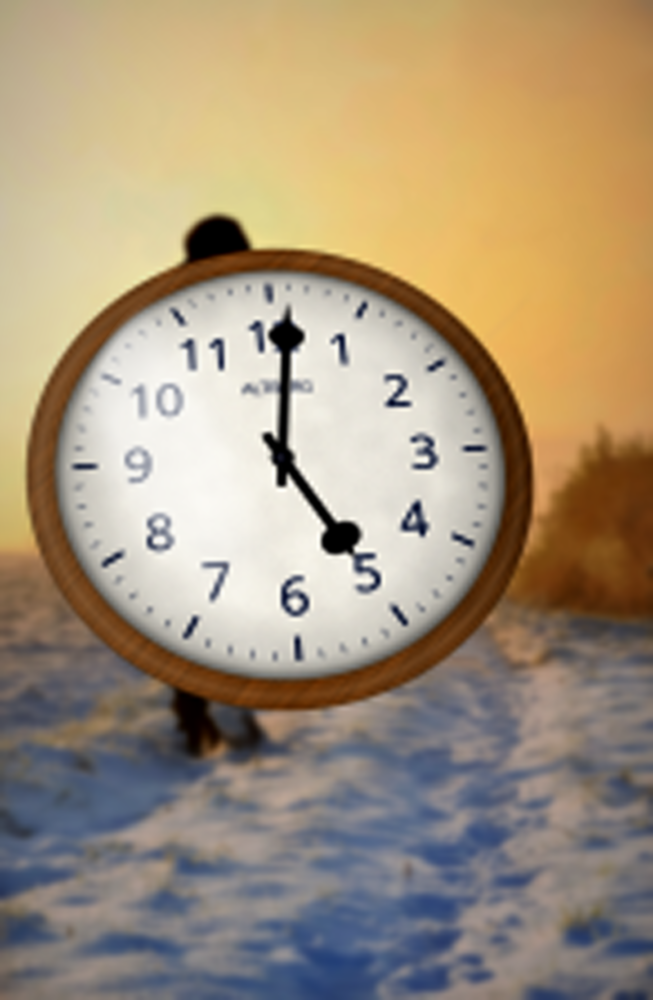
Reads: 5:01
